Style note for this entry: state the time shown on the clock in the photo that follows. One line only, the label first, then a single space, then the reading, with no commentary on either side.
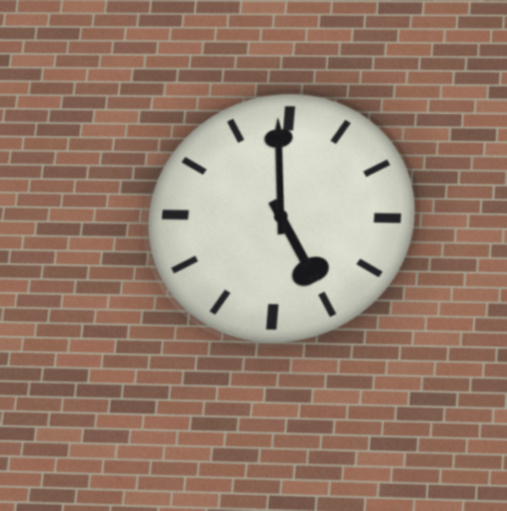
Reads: 4:59
